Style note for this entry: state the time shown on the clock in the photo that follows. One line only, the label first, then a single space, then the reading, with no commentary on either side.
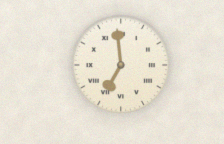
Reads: 6:59
